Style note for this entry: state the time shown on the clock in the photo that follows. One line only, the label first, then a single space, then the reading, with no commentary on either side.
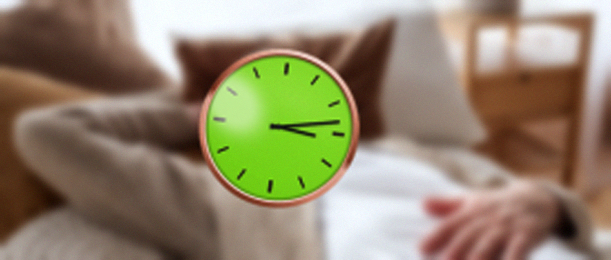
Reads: 3:13
